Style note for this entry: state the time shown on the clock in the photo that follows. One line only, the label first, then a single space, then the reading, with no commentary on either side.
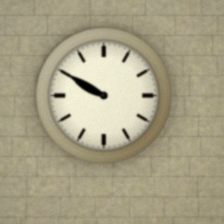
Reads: 9:50
